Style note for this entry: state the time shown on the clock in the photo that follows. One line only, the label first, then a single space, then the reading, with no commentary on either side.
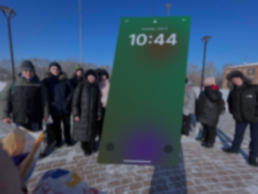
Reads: 10:44
